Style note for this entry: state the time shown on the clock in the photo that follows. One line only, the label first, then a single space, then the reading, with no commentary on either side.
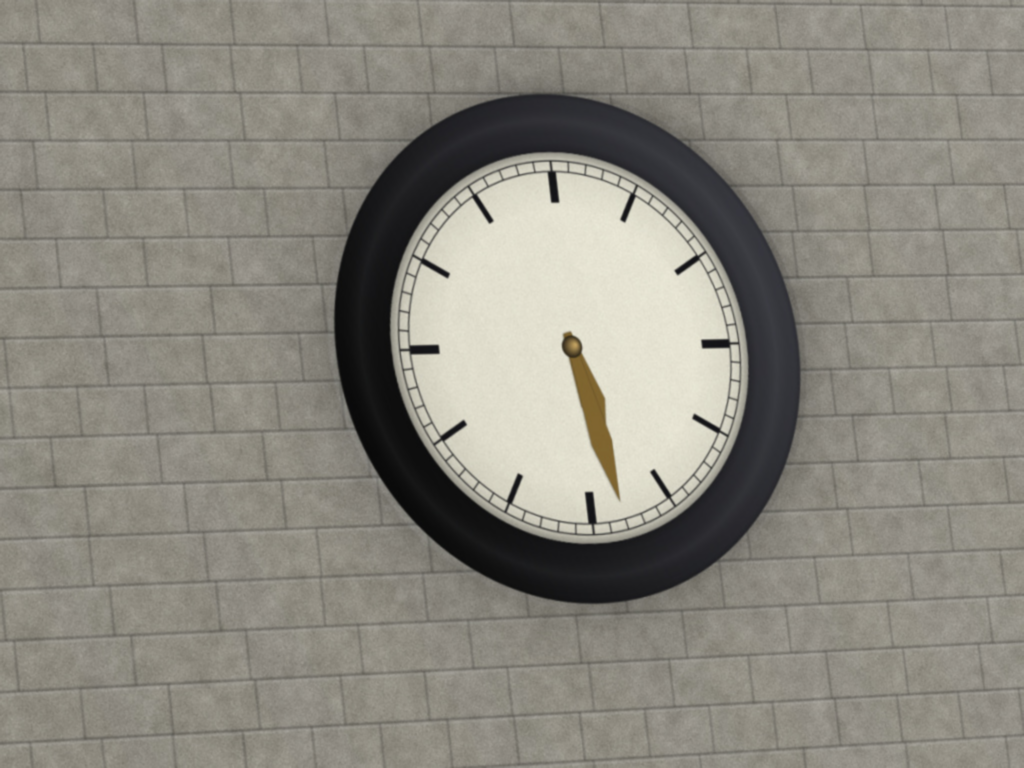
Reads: 5:28
